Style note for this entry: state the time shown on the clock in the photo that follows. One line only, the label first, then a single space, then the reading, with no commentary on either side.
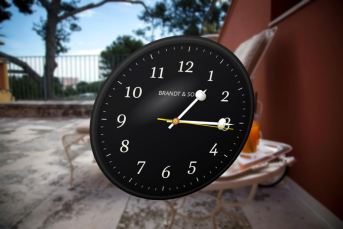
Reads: 1:15:16
